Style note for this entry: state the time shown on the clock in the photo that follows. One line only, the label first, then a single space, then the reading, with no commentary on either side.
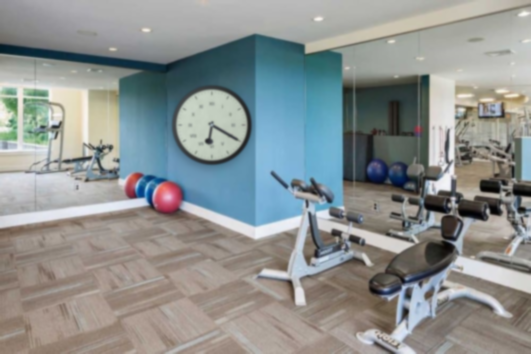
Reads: 6:20
